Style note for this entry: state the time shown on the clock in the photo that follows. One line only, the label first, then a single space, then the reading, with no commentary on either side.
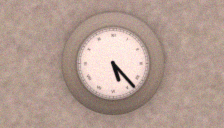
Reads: 5:23
